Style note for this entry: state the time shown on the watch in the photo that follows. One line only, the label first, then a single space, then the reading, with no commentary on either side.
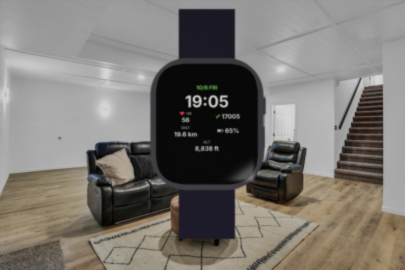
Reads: 19:05
